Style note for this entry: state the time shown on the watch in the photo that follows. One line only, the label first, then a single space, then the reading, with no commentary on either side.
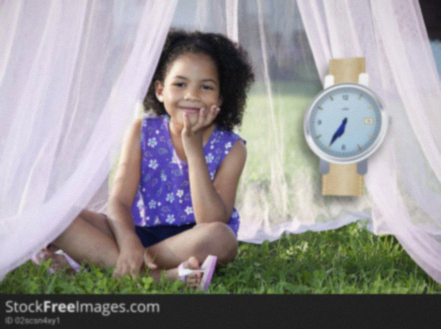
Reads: 6:35
